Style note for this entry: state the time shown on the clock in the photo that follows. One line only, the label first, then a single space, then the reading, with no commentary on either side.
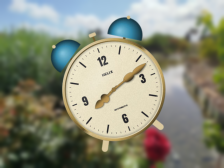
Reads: 8:12
